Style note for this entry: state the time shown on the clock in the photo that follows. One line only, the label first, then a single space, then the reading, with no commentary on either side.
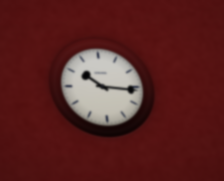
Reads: 10:16
